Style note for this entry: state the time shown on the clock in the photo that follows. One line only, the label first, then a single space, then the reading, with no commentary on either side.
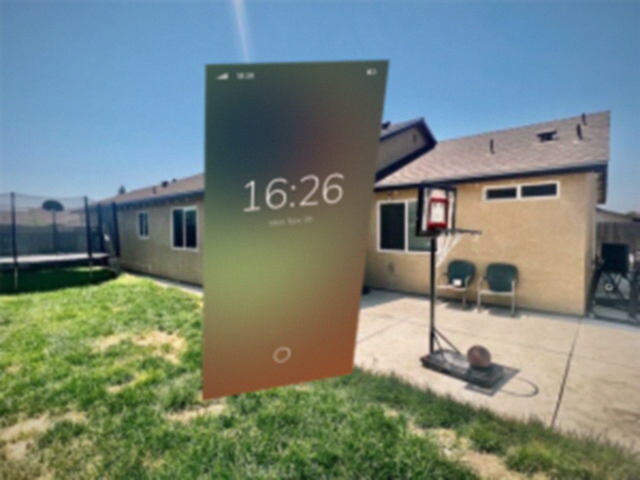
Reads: 16:26
